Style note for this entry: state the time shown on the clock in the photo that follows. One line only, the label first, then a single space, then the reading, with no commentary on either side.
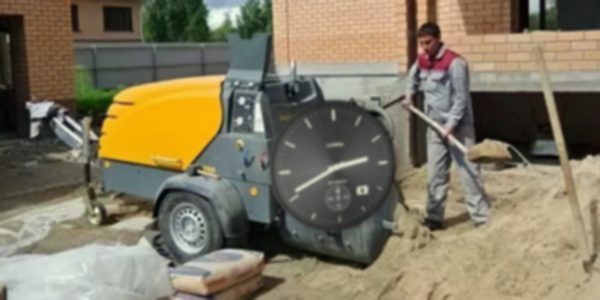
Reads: 2:41
